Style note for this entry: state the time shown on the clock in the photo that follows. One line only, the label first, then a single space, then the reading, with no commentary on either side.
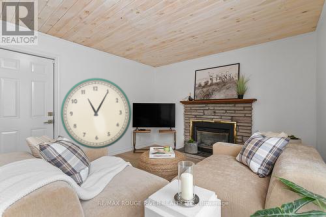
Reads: 11:05
